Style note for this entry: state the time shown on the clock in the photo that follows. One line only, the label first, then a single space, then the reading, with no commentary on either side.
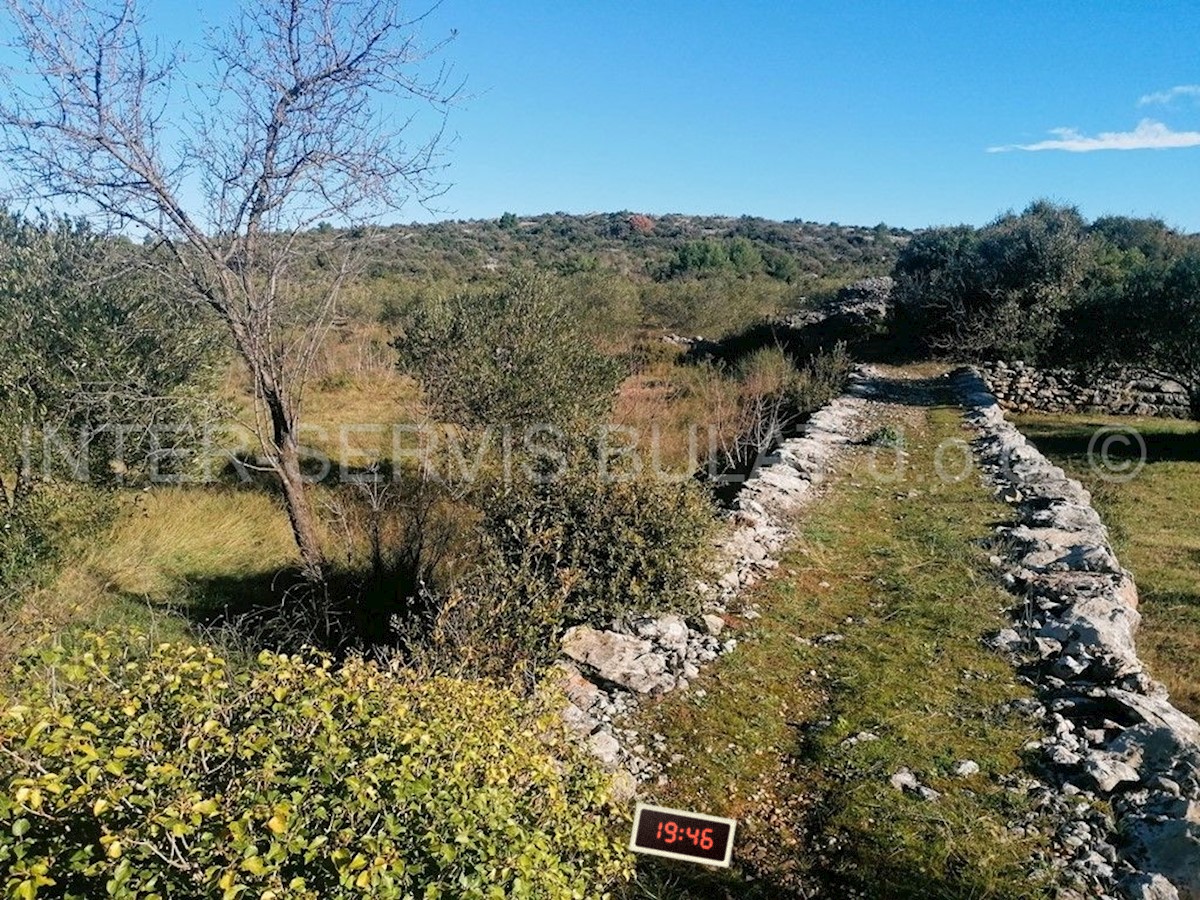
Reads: 19:46
